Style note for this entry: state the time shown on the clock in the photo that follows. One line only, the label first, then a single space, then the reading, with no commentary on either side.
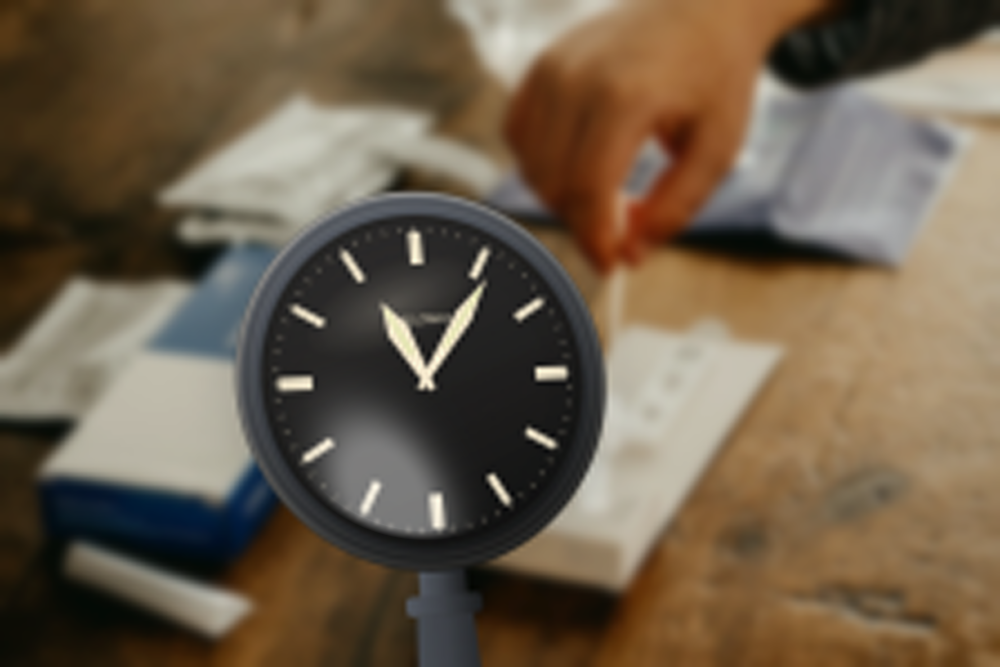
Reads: 11:06
